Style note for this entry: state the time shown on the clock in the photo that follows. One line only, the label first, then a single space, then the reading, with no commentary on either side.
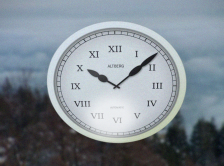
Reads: 10:08
